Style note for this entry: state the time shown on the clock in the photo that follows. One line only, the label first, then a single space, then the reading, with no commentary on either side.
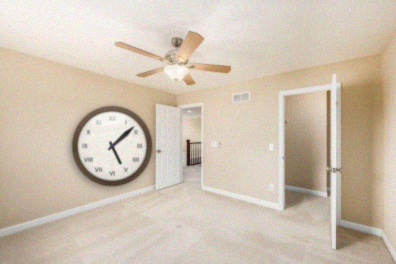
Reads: 5:08
